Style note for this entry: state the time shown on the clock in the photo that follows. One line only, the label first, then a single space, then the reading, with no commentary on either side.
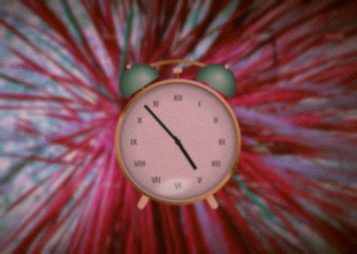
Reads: 4:53
